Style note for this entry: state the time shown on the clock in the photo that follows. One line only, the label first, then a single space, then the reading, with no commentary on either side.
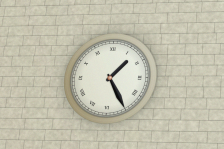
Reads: 1:25
